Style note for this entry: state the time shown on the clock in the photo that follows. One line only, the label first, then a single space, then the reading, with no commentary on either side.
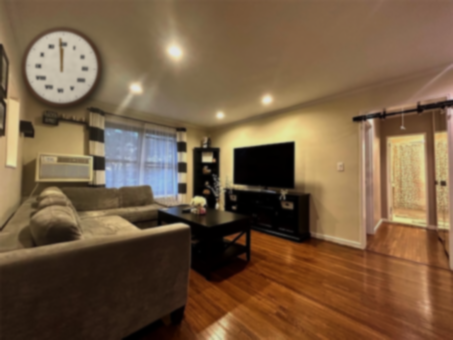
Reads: 11:59
